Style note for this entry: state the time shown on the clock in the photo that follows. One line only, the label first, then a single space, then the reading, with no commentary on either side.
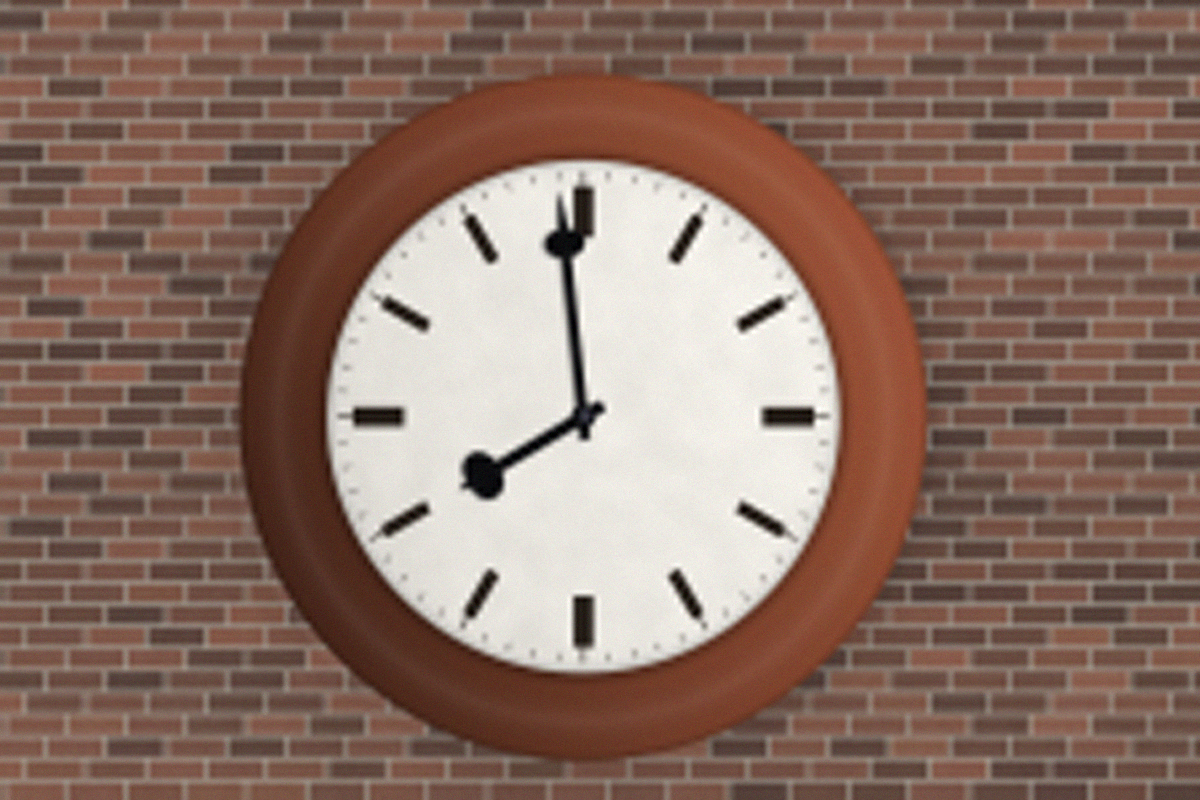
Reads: 7:59
